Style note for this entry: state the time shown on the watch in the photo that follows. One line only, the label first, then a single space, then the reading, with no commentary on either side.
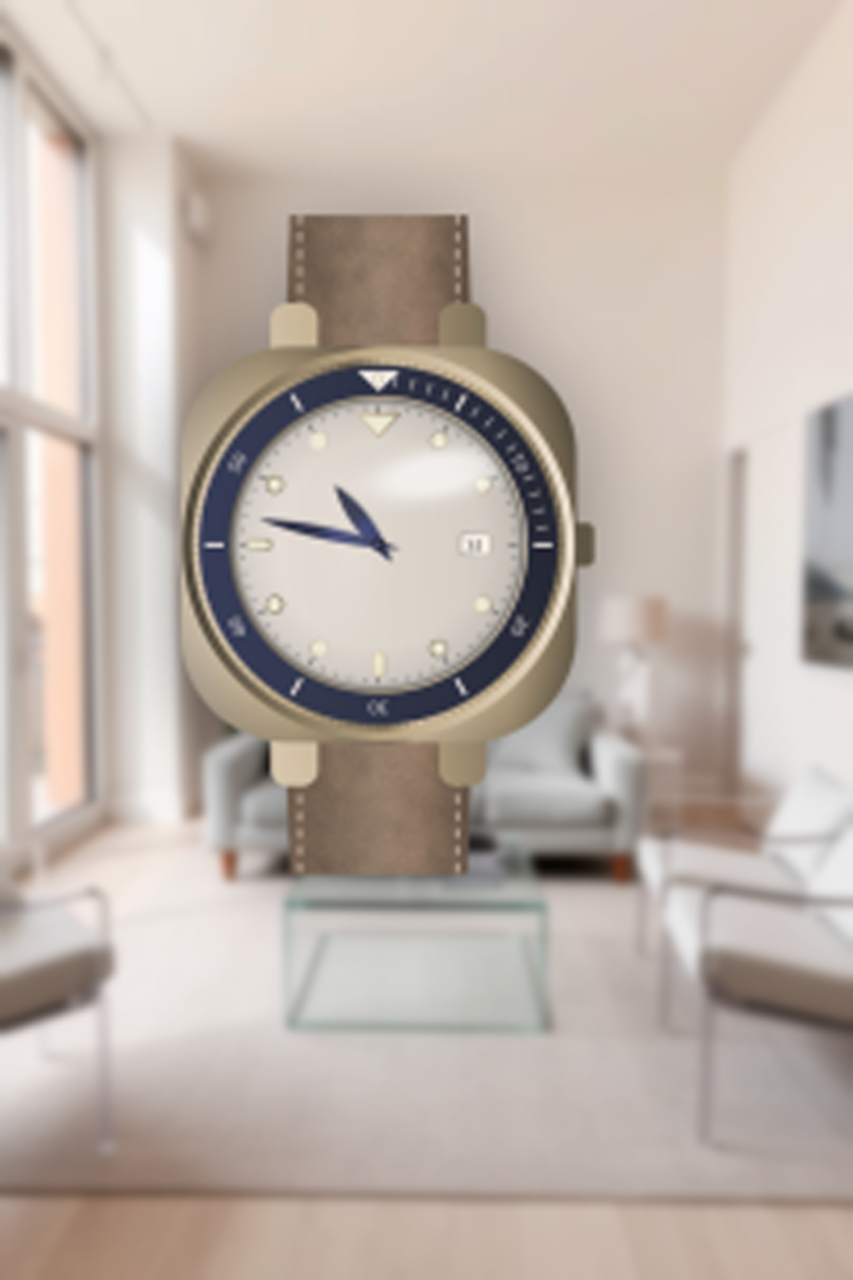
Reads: 10:47
